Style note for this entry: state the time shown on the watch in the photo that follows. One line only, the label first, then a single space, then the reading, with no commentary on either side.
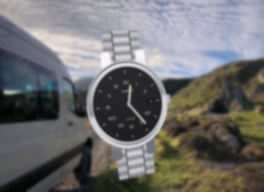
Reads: 12:24
